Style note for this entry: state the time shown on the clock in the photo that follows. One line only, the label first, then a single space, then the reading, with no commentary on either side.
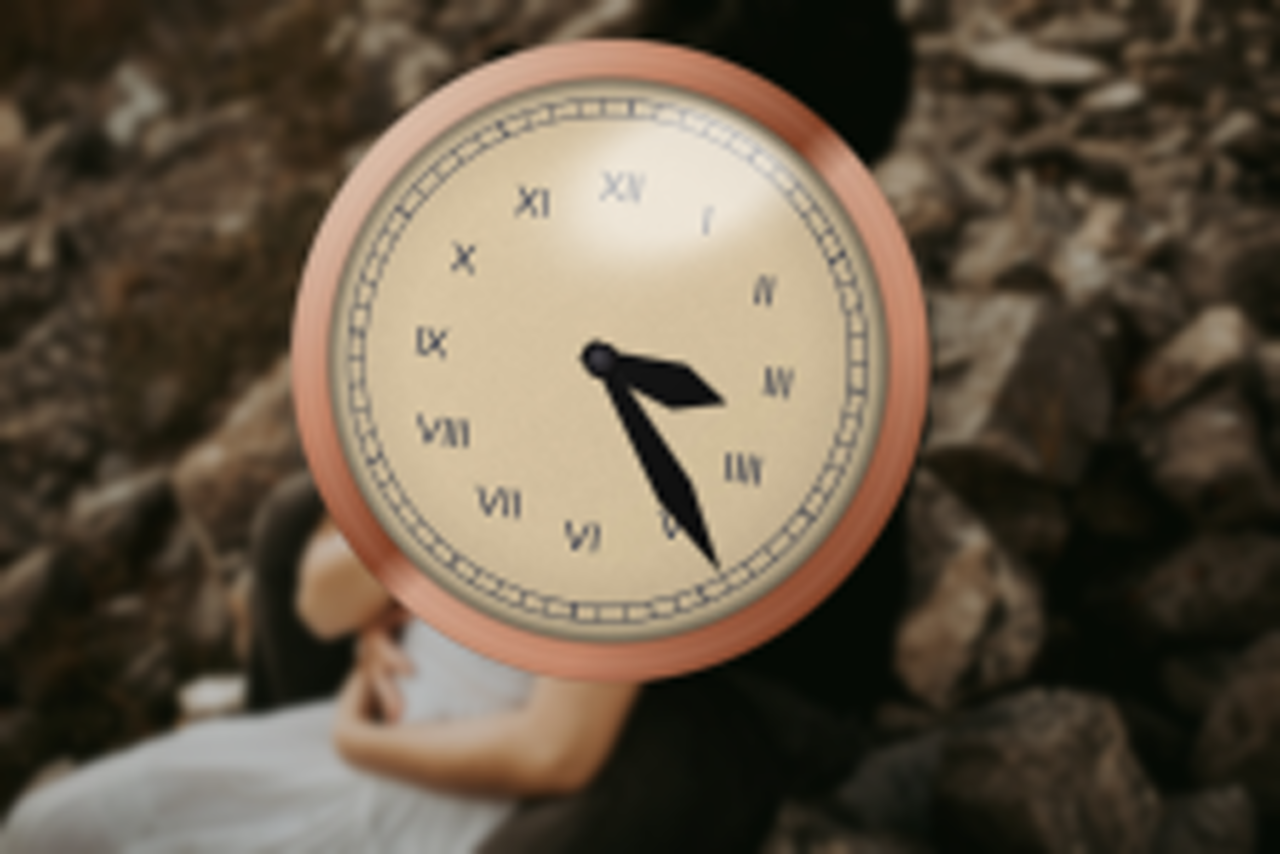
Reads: 3:24
